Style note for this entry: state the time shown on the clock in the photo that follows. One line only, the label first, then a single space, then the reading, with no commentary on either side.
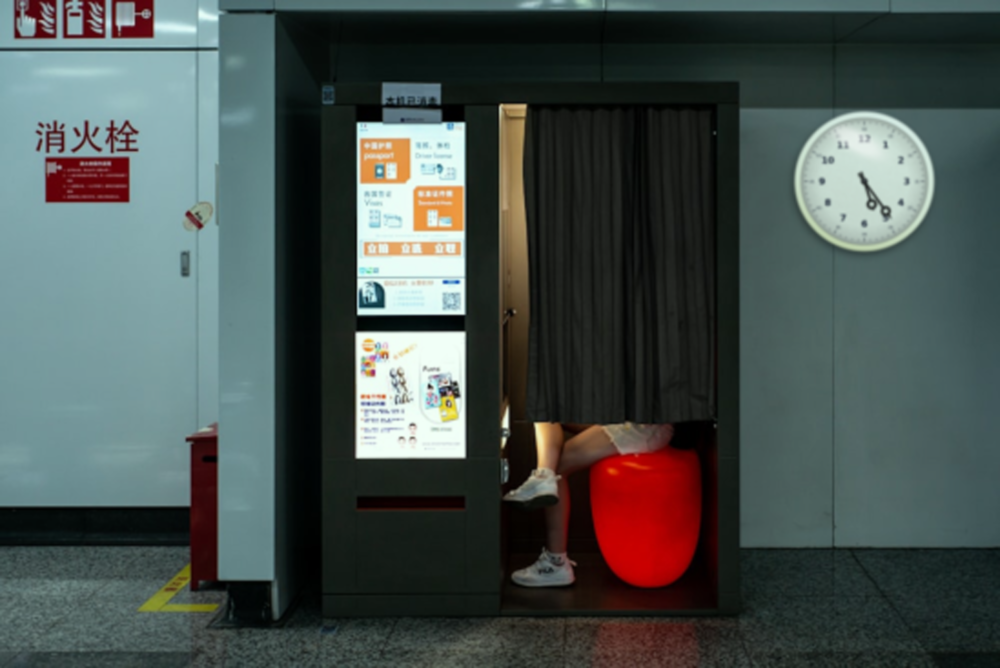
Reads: 5:24
